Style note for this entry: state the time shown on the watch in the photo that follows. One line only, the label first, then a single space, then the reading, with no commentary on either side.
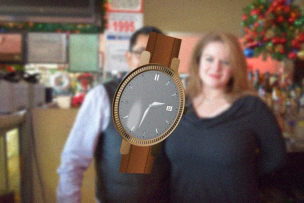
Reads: 2:33
